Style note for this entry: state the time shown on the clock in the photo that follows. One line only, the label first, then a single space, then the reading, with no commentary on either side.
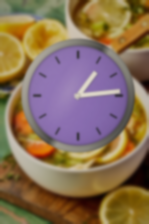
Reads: 1:14
